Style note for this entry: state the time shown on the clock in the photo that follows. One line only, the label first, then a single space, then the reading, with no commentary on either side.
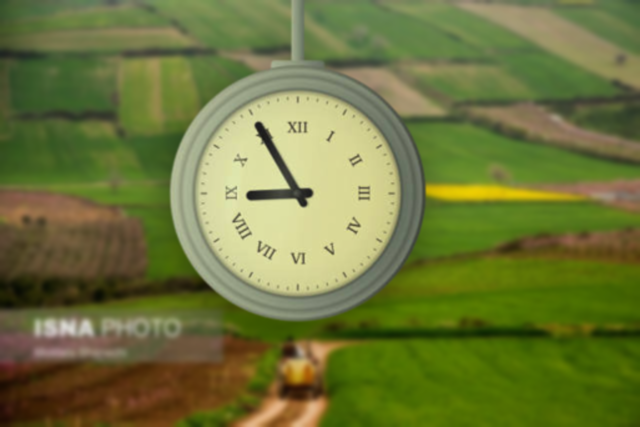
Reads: 8:55
